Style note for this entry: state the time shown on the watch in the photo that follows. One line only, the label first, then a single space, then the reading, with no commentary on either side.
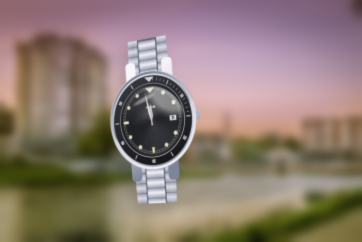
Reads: 11:58
